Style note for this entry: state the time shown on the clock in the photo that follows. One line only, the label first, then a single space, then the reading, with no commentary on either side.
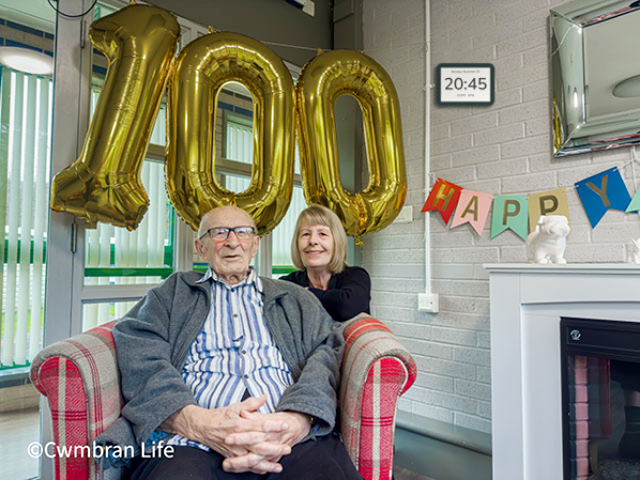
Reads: 20:45
